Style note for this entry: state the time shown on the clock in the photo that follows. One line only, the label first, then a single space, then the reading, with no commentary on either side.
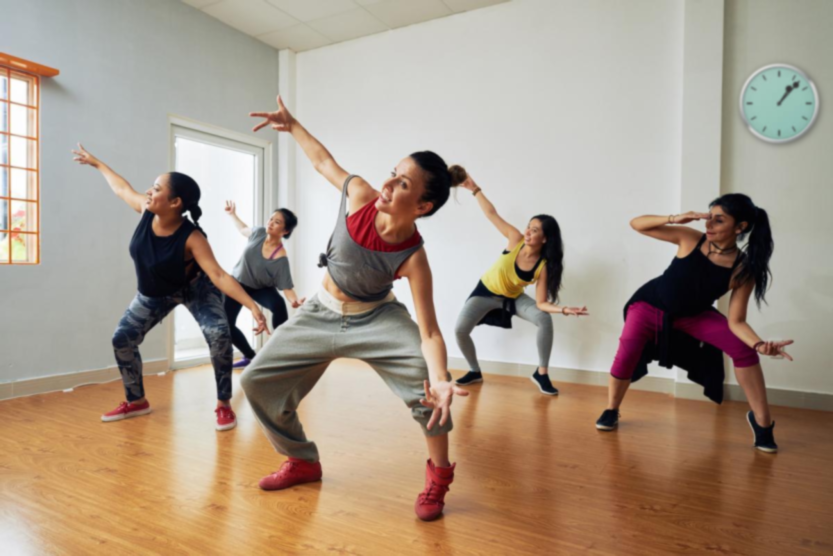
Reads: 1:07
